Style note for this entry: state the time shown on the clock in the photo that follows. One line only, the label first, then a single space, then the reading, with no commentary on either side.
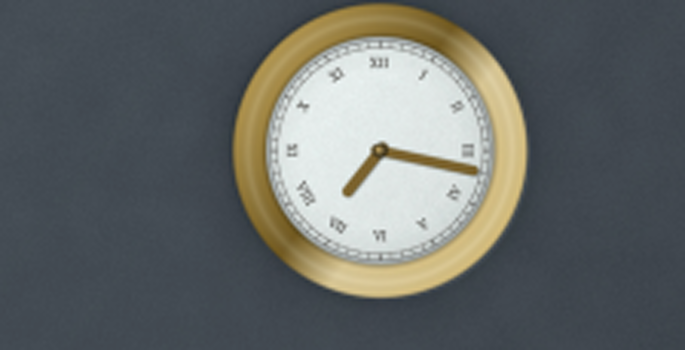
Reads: 7:17
